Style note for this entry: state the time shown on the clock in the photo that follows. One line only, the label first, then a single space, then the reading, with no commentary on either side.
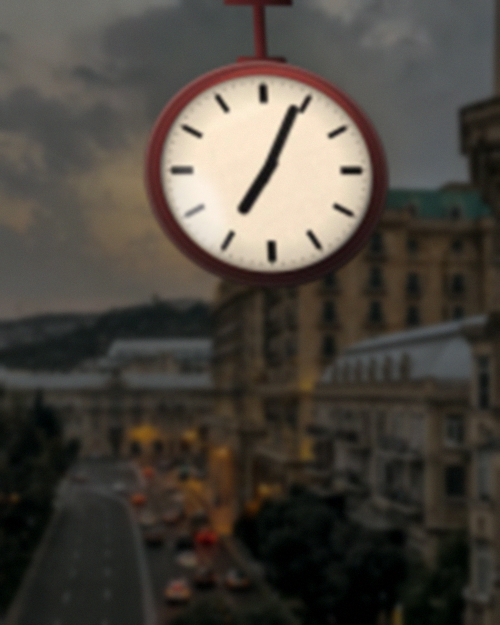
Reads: 7:04
